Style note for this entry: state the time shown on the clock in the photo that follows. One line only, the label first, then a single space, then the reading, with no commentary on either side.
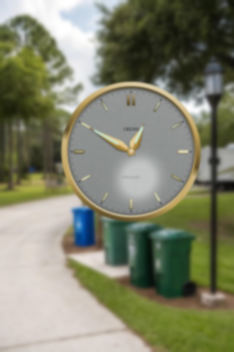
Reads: 12:50
